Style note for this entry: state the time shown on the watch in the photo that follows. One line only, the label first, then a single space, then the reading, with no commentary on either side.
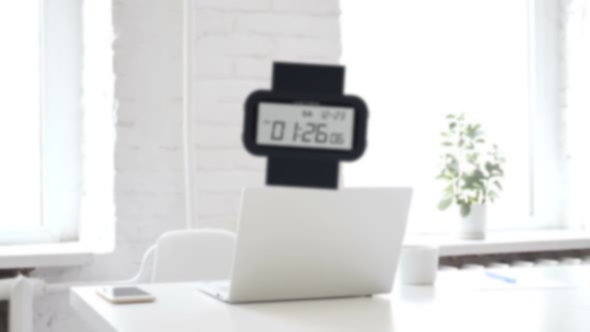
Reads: 1:26
